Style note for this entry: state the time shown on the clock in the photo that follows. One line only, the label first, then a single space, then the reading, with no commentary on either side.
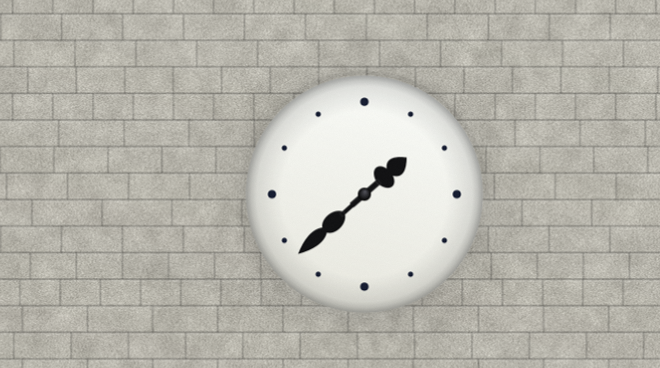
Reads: 1:38
